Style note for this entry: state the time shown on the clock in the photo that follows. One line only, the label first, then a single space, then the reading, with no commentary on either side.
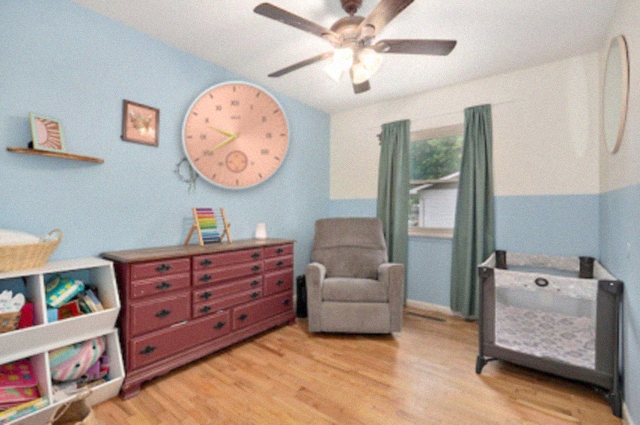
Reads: 9:40
